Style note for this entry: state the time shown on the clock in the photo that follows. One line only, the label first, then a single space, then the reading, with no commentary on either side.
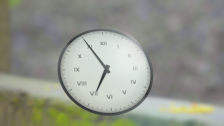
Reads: 6:55
